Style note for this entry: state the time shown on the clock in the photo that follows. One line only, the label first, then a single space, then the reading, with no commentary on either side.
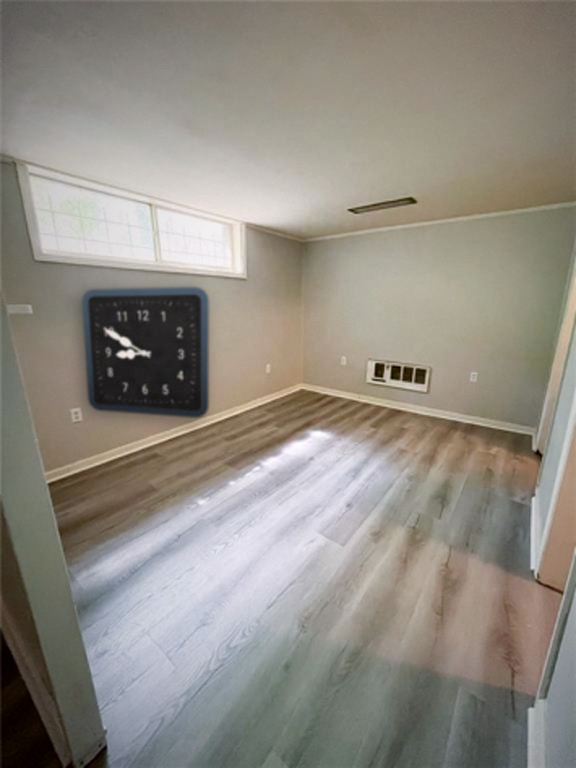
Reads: 8:50
